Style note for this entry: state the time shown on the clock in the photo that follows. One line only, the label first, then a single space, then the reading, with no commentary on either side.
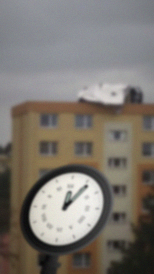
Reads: 12:06
